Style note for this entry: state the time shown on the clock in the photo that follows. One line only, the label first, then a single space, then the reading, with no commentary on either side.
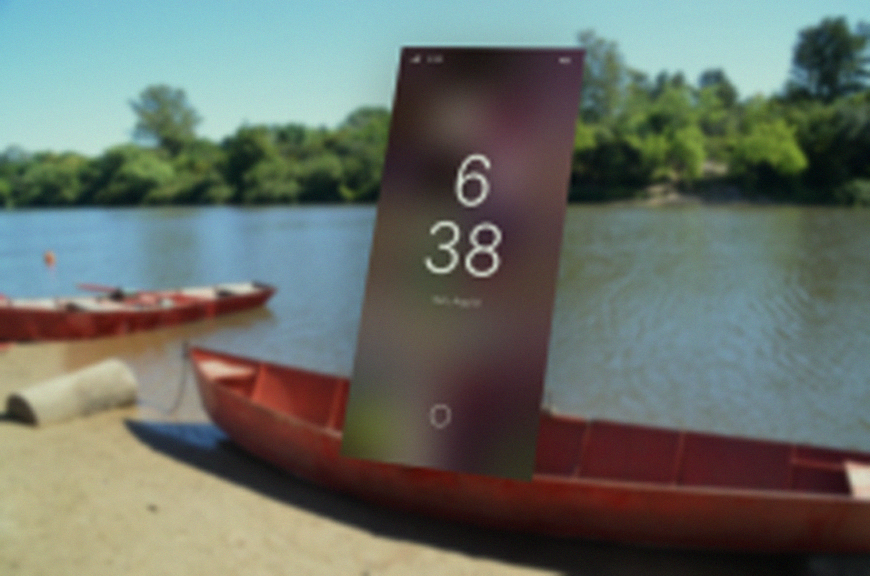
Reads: 6:38
